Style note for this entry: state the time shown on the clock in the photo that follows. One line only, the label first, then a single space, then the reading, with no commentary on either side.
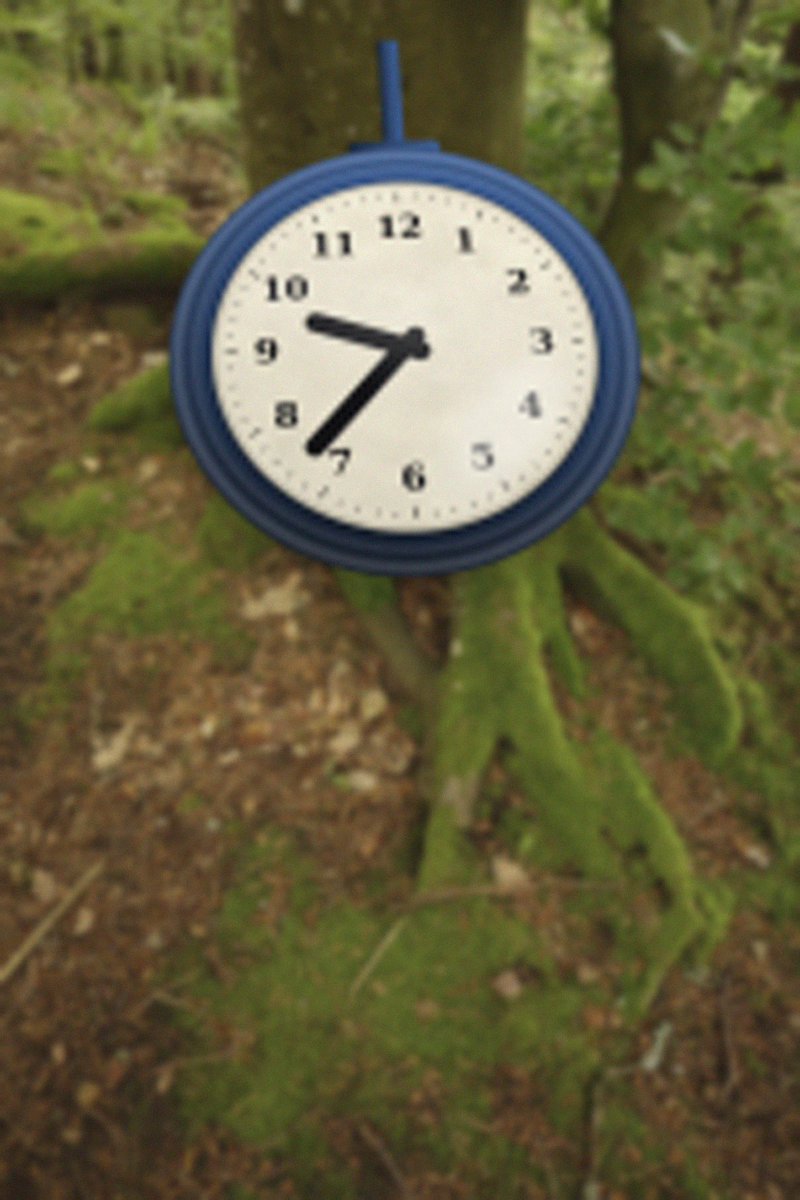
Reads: 9:37
